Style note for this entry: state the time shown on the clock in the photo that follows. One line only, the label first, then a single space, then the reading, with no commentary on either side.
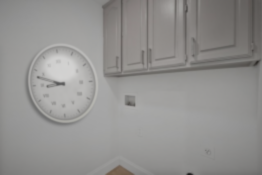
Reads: 8:48
